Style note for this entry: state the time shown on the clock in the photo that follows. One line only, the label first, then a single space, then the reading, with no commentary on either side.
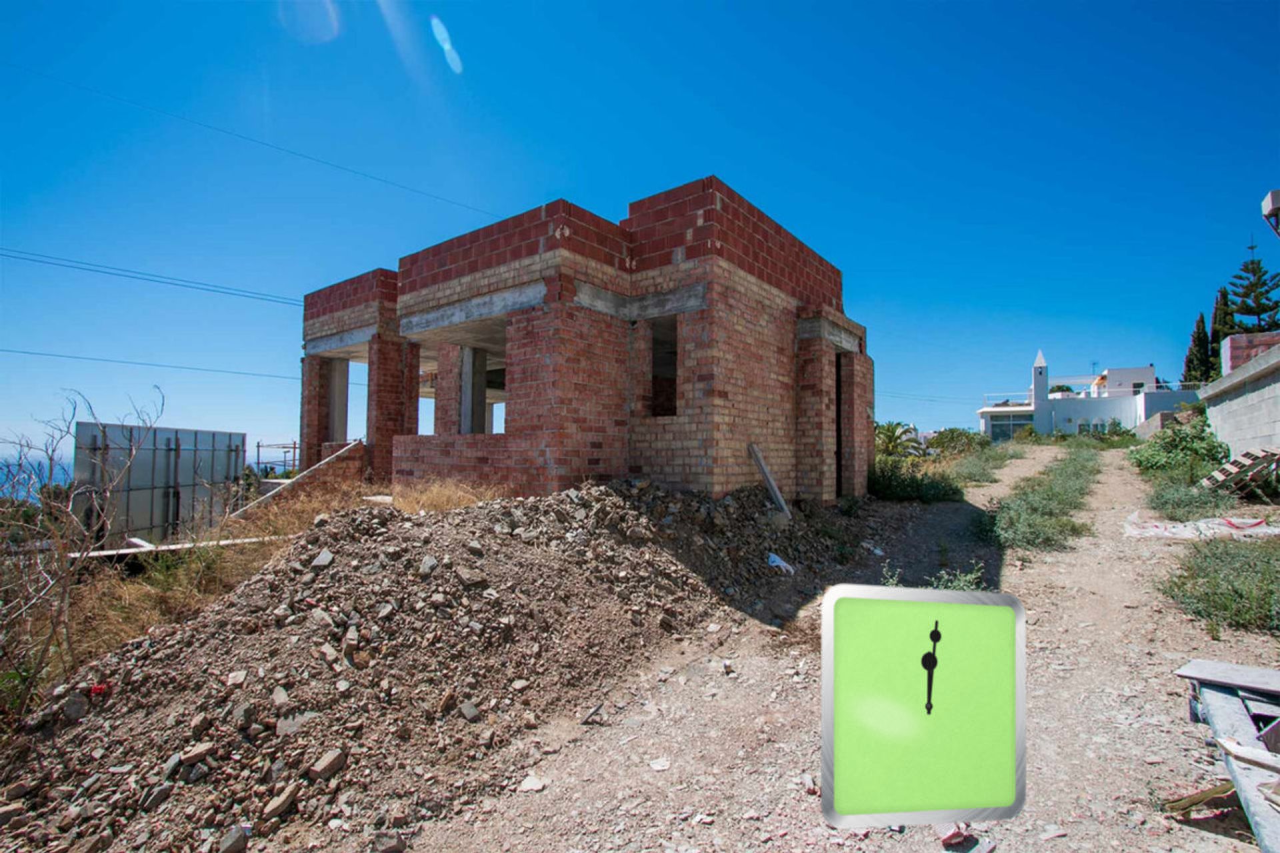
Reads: 12:01
